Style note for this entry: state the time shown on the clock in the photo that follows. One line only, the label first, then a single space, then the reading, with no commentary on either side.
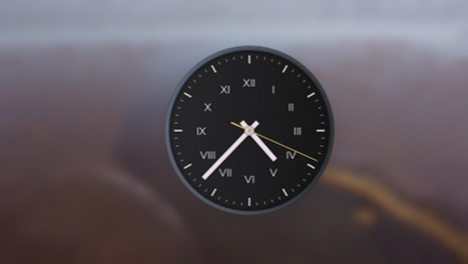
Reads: 4:37:19
